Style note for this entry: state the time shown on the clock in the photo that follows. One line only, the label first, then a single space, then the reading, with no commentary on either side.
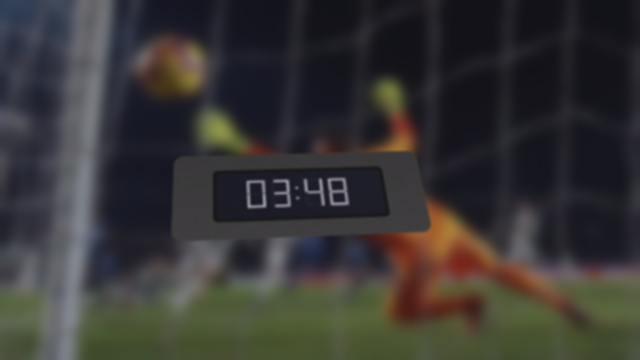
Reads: 3:48
